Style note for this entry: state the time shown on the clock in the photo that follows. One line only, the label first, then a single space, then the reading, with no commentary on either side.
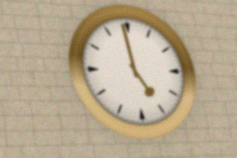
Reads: 4:59
